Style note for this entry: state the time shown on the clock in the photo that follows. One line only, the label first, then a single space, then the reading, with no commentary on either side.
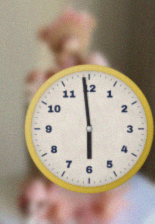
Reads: 5:59
